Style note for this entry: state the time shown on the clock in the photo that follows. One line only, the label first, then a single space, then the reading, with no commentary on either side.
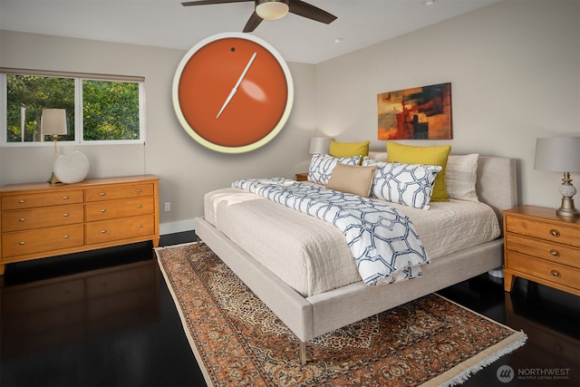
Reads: 7:05
